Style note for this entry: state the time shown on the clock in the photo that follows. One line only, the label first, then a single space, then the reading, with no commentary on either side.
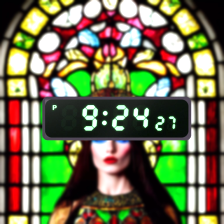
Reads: 9:24:27
